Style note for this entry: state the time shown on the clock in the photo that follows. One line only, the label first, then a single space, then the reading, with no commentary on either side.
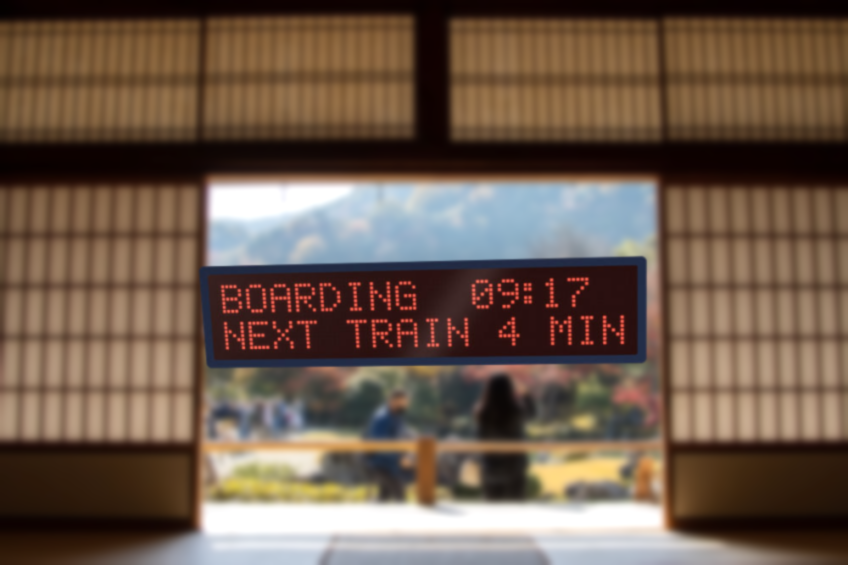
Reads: 9:17
